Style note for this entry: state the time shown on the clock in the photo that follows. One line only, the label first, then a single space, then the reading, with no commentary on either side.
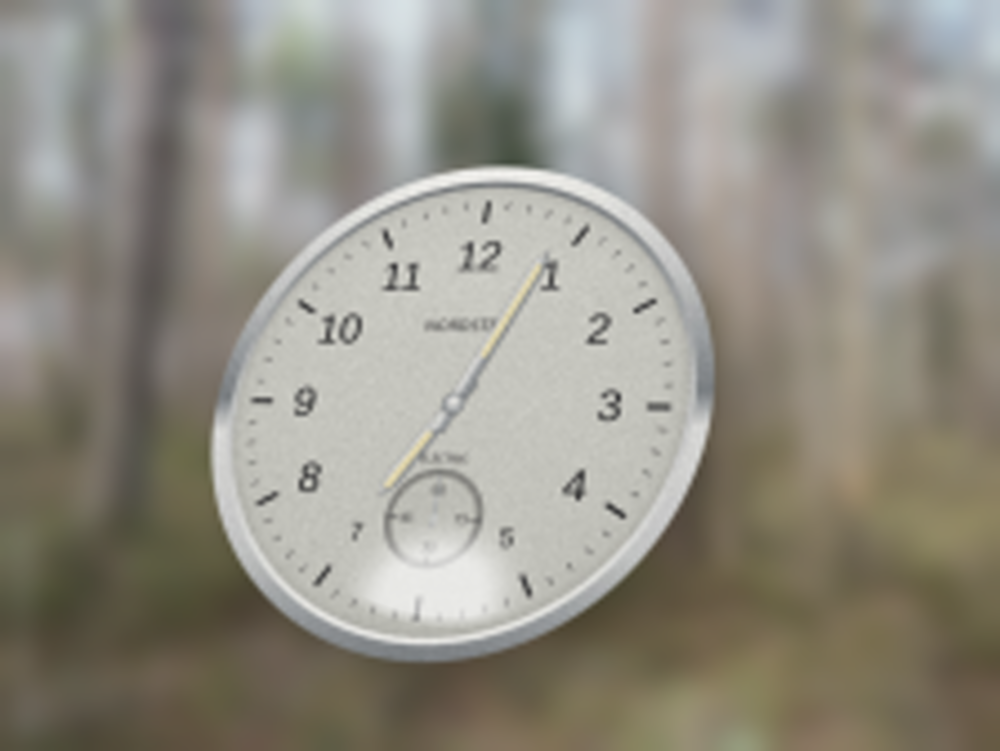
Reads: 7:04
